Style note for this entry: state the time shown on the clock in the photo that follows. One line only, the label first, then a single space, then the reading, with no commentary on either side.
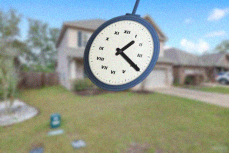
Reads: 1:20
